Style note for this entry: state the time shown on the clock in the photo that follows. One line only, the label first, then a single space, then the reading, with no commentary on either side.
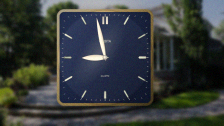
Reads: 8:58
